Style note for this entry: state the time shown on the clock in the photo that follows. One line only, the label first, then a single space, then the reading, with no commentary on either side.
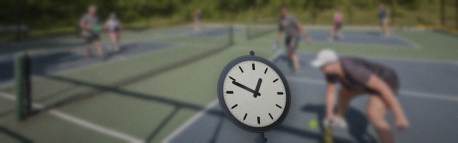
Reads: 12:49
